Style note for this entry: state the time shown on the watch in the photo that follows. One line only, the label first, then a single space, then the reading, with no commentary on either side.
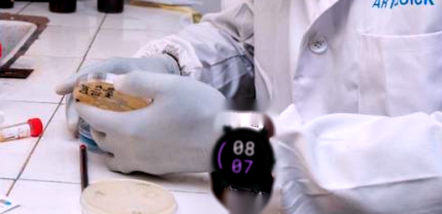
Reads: 8:07
